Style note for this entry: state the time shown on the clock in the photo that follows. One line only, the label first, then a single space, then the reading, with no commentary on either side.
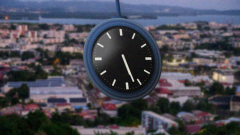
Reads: 5:27
